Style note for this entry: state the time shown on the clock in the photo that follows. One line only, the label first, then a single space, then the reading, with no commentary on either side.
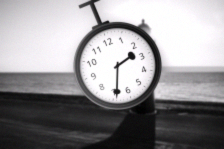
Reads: 2:34
